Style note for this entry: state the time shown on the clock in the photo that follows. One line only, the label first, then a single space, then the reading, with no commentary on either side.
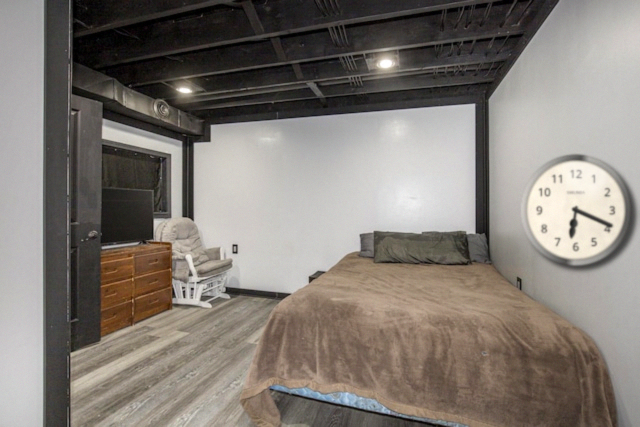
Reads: 6:19
